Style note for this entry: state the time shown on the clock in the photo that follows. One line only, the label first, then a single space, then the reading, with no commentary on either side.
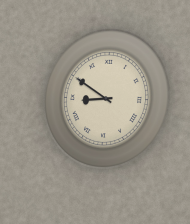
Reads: 8:50
